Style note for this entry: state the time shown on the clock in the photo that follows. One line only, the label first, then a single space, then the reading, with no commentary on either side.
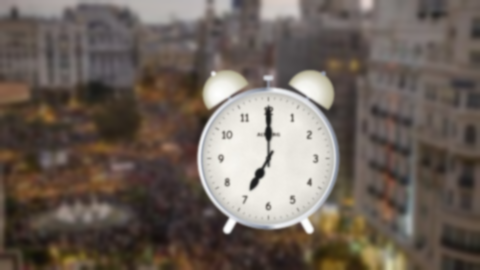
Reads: 7:00
